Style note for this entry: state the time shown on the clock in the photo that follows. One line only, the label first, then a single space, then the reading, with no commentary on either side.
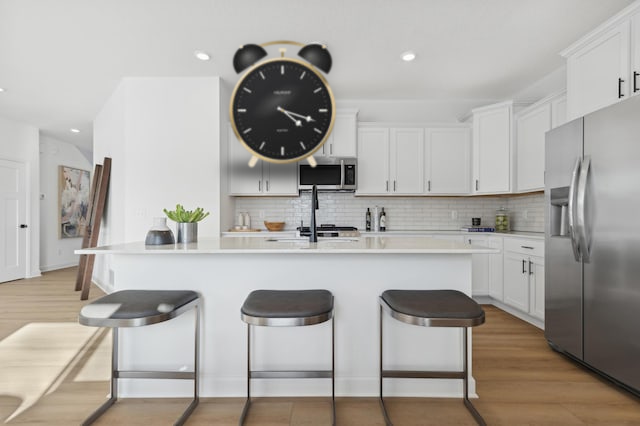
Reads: 4:18
